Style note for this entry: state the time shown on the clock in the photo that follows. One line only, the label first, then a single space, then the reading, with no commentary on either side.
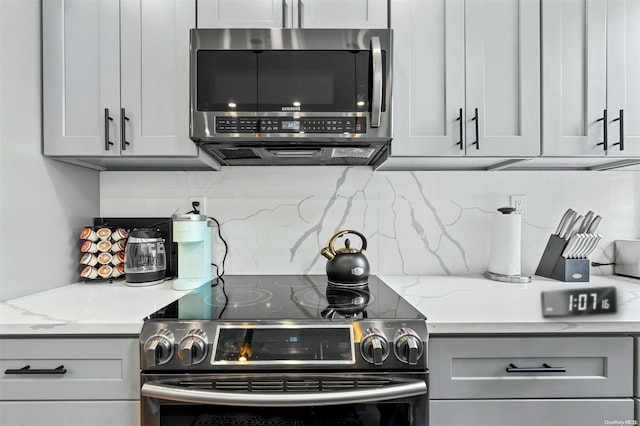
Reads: 1:07
